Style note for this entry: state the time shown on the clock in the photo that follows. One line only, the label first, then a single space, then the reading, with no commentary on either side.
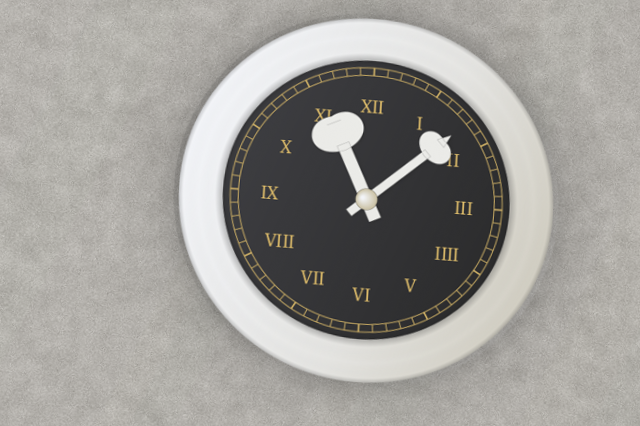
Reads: 11:08
